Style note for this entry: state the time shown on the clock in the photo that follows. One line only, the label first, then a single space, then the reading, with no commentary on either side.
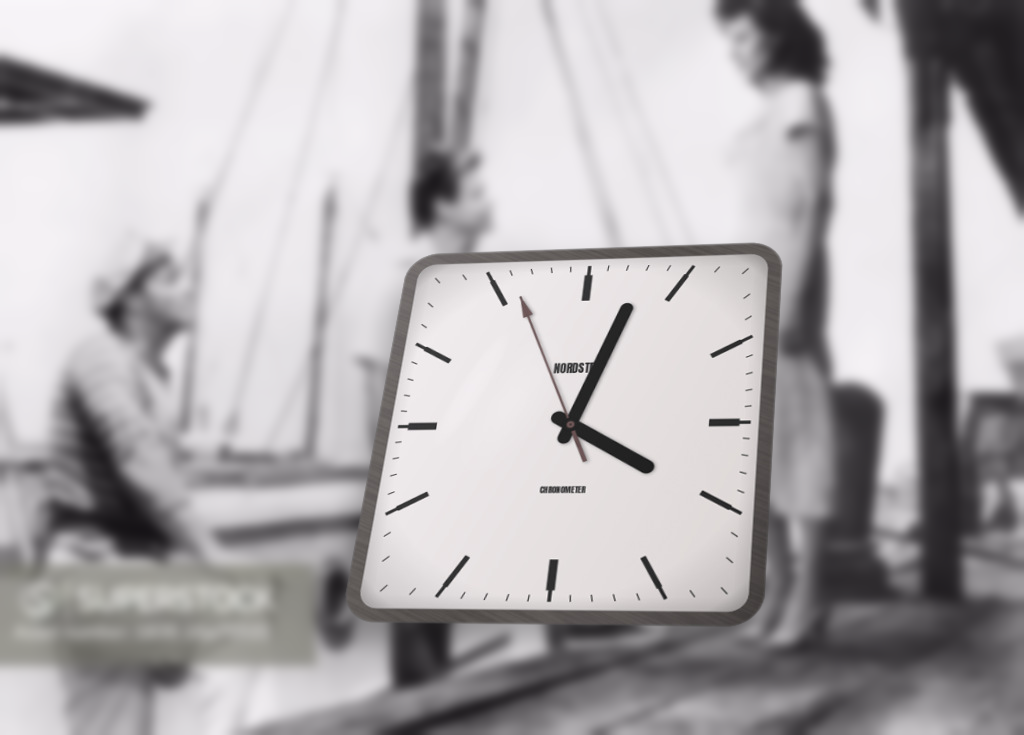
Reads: 4:02:56
